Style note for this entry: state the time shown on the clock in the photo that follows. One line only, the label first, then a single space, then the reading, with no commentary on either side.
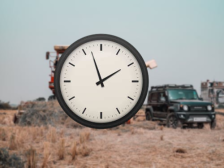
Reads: 1:57
